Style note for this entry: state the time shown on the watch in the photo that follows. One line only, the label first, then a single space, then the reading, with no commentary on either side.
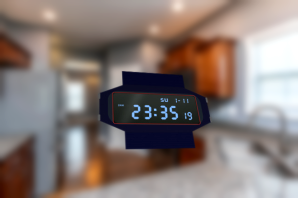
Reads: 23:35:19
